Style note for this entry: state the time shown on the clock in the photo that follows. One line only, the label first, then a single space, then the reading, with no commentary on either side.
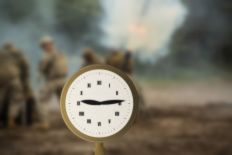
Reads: 9:14
